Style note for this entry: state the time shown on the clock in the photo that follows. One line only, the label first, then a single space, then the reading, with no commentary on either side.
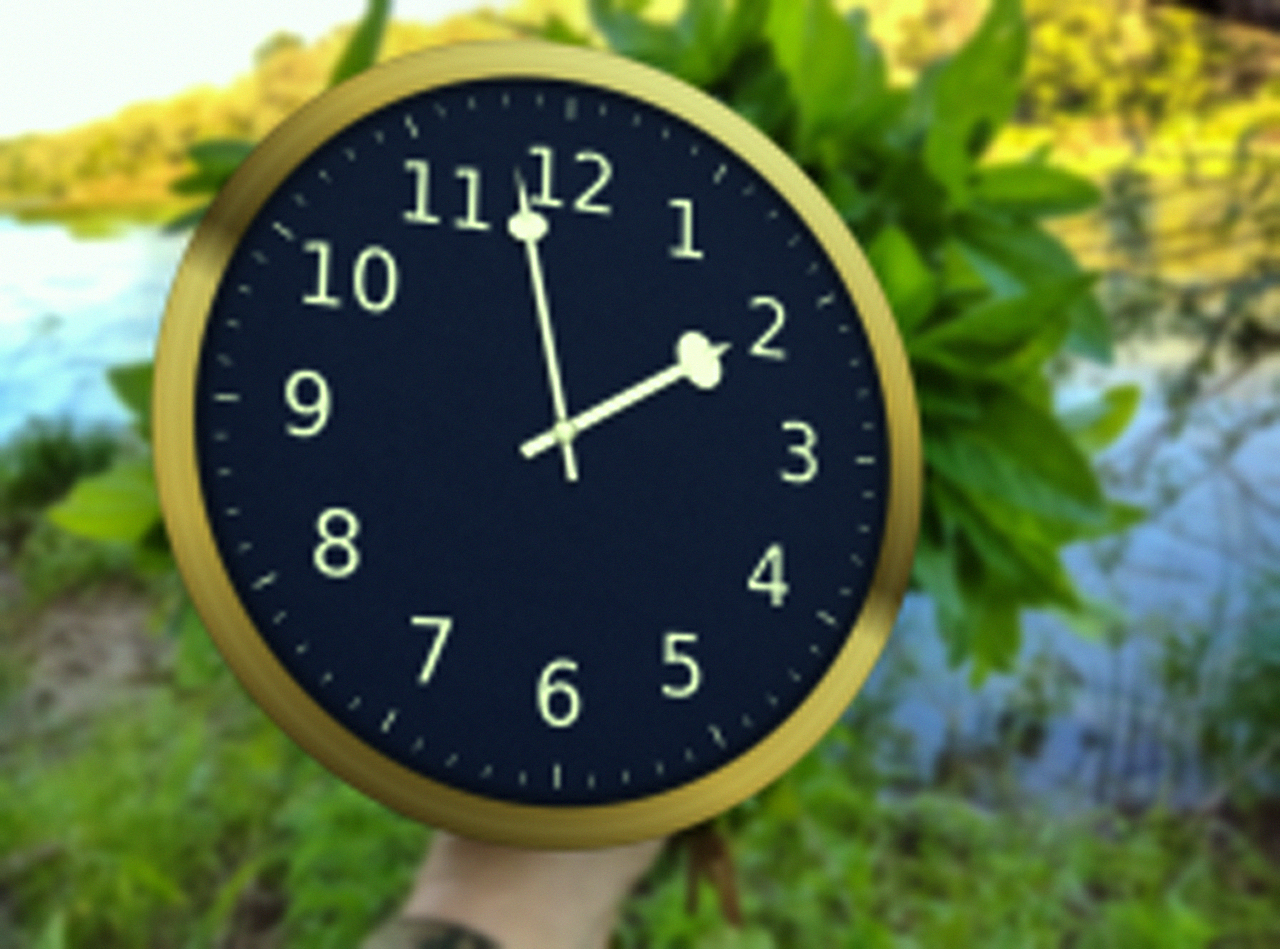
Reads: 1:58
